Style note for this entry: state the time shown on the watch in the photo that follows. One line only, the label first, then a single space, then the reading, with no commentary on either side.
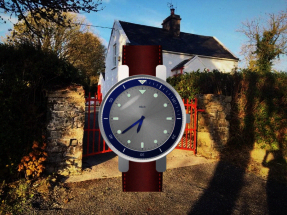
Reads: 6:39
